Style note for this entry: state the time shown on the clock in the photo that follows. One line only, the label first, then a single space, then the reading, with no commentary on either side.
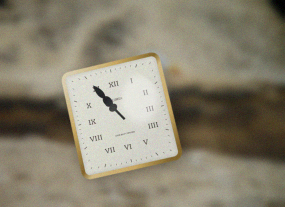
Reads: 10:55
